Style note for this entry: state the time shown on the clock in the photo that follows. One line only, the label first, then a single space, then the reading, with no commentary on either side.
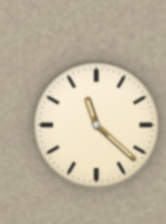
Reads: 11:22
